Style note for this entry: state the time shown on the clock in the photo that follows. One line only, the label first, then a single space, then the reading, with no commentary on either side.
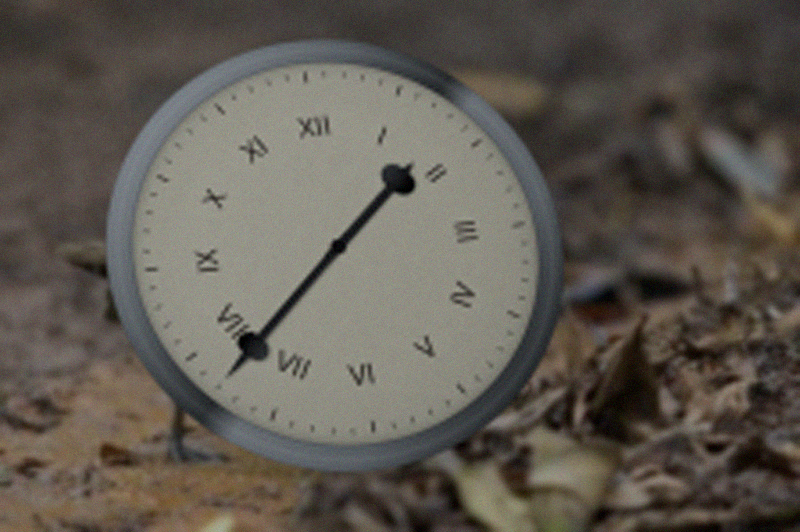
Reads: 1:38
